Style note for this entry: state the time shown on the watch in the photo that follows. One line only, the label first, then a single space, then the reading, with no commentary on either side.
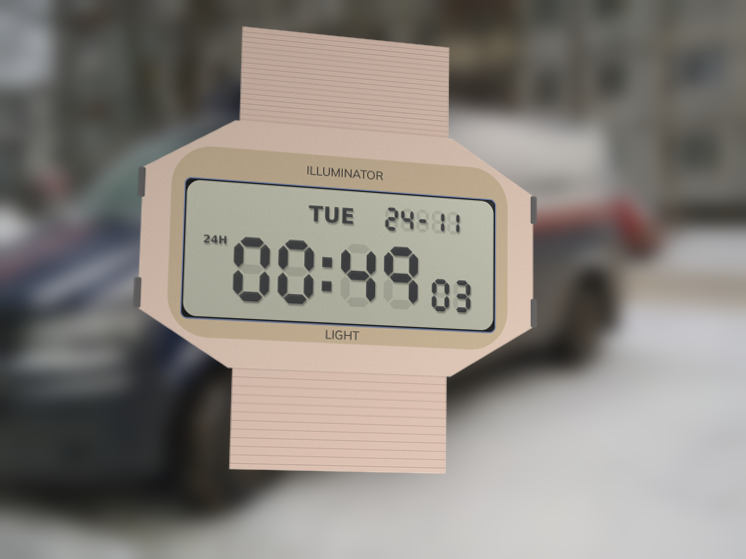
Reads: 0:49:03
